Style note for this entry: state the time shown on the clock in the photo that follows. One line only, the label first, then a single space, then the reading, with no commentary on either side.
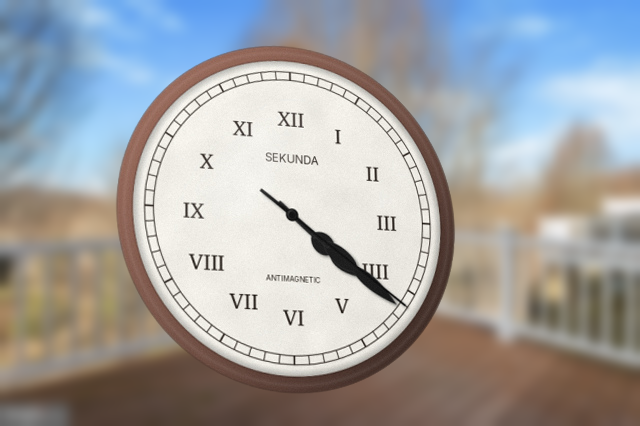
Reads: 4:21:21
